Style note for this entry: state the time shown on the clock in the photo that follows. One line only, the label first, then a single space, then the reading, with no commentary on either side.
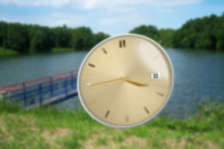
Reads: 3:44
